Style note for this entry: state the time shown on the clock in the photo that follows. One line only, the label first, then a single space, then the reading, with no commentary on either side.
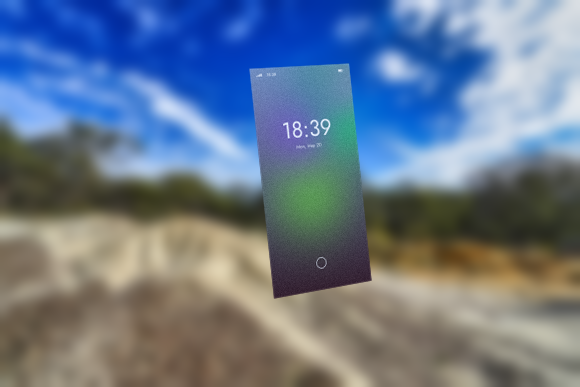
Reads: 18:39
